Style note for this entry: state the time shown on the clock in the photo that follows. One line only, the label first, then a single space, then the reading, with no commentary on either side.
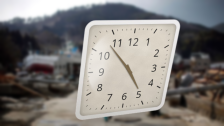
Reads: 4:53
